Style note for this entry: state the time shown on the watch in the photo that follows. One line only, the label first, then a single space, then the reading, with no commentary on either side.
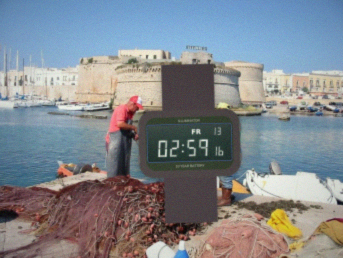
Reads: 2:59
